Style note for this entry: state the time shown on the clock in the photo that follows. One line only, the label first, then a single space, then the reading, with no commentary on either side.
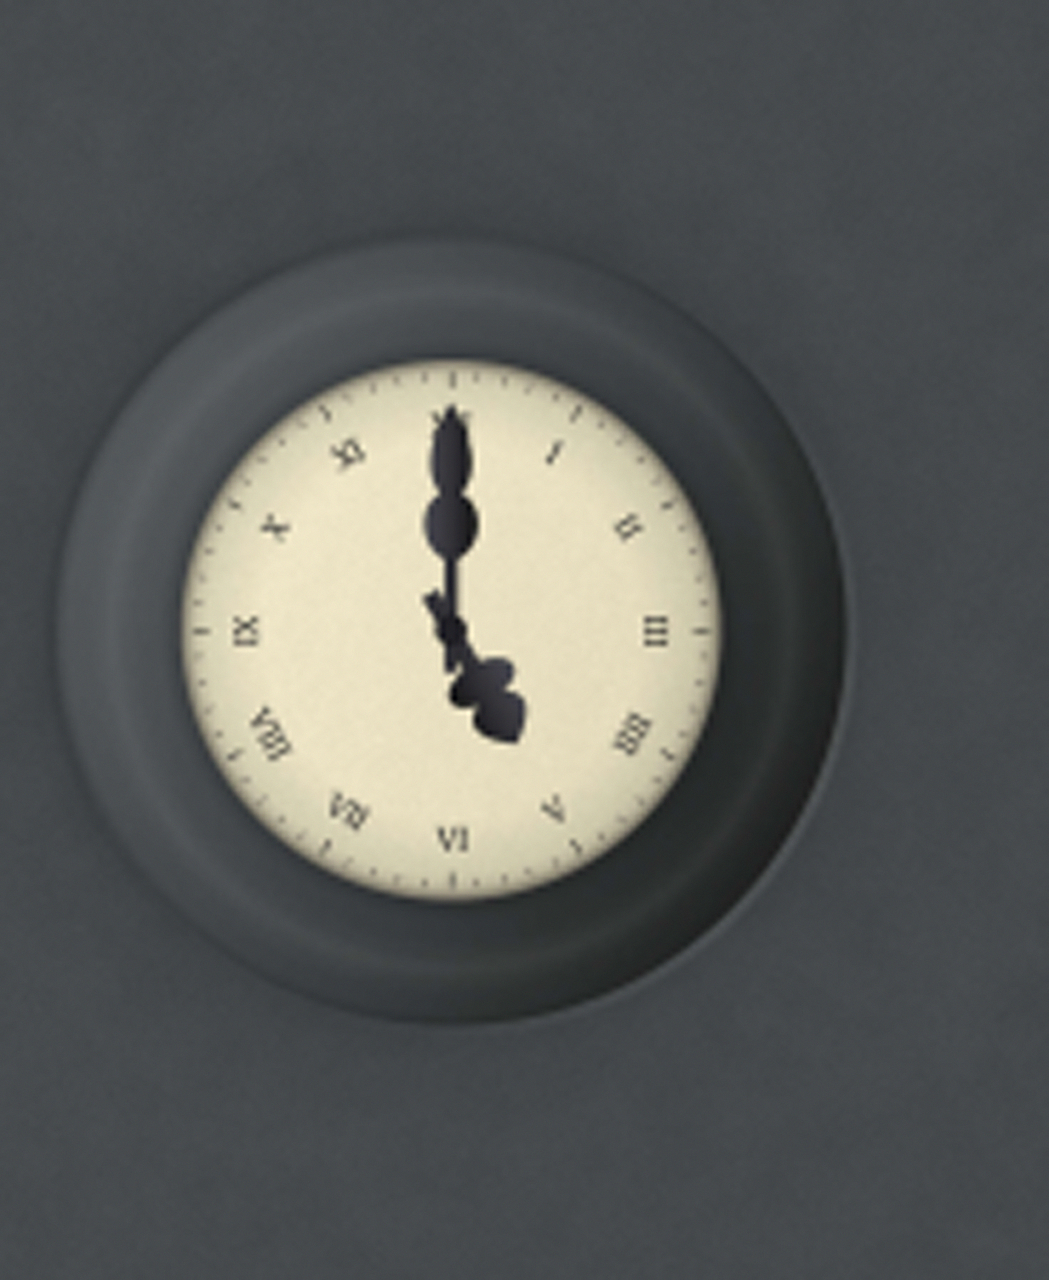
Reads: 5:00
